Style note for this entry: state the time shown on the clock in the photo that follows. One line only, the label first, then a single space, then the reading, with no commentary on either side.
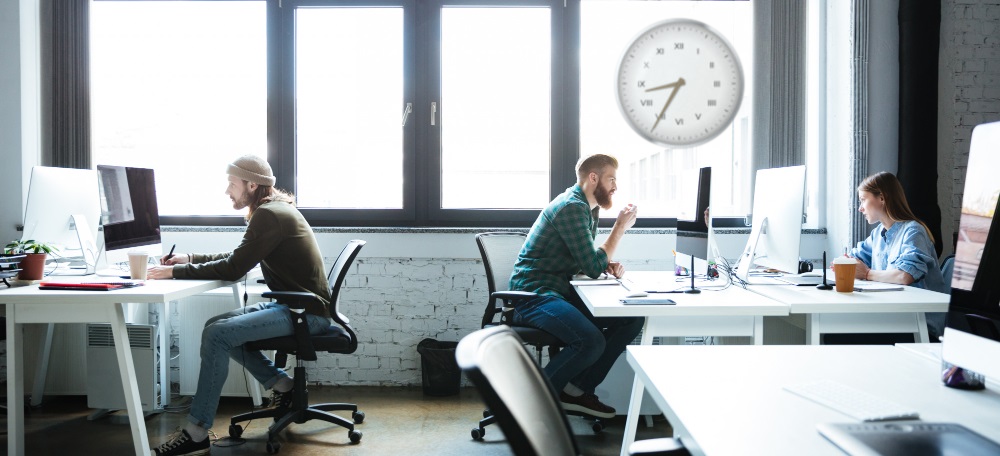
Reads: 8:35
